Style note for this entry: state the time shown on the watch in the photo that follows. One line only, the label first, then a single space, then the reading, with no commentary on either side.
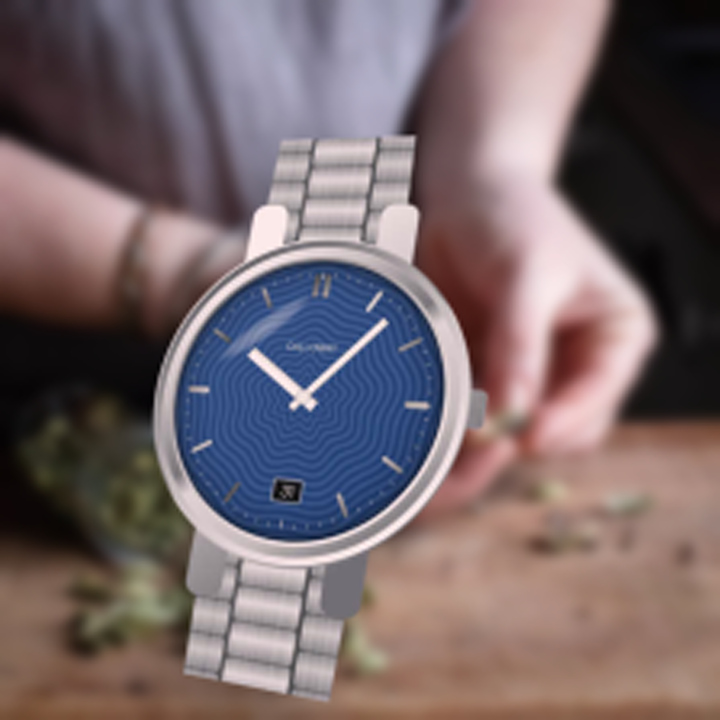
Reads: 10:07
